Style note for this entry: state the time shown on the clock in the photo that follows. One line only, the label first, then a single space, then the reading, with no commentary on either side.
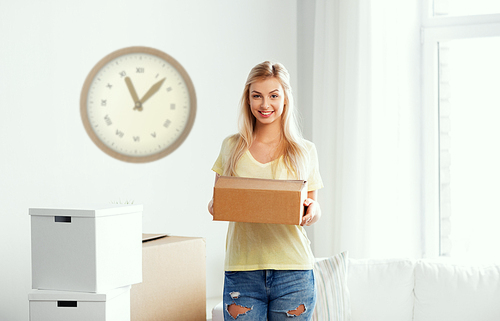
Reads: 11:07
